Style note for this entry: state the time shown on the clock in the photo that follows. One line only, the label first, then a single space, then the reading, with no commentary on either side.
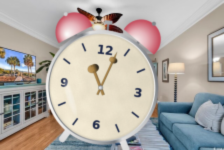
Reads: 11:03
